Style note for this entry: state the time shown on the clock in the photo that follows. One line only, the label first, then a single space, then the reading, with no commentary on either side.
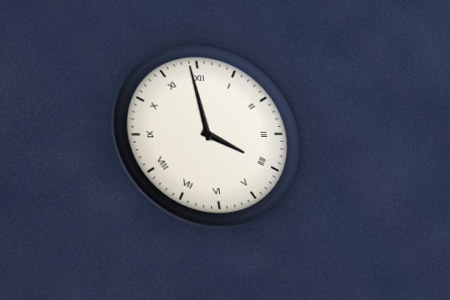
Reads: 3:59
